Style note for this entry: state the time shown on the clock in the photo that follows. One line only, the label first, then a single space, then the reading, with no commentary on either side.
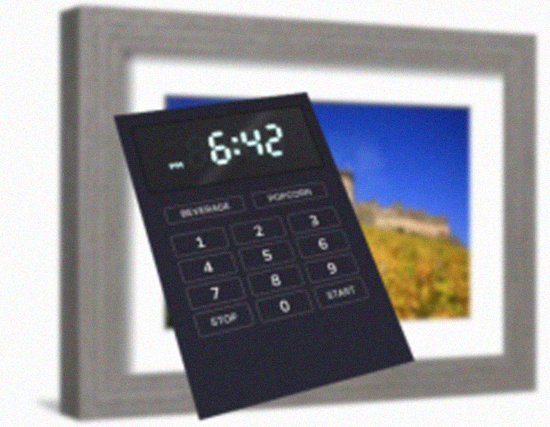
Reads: 6:42
